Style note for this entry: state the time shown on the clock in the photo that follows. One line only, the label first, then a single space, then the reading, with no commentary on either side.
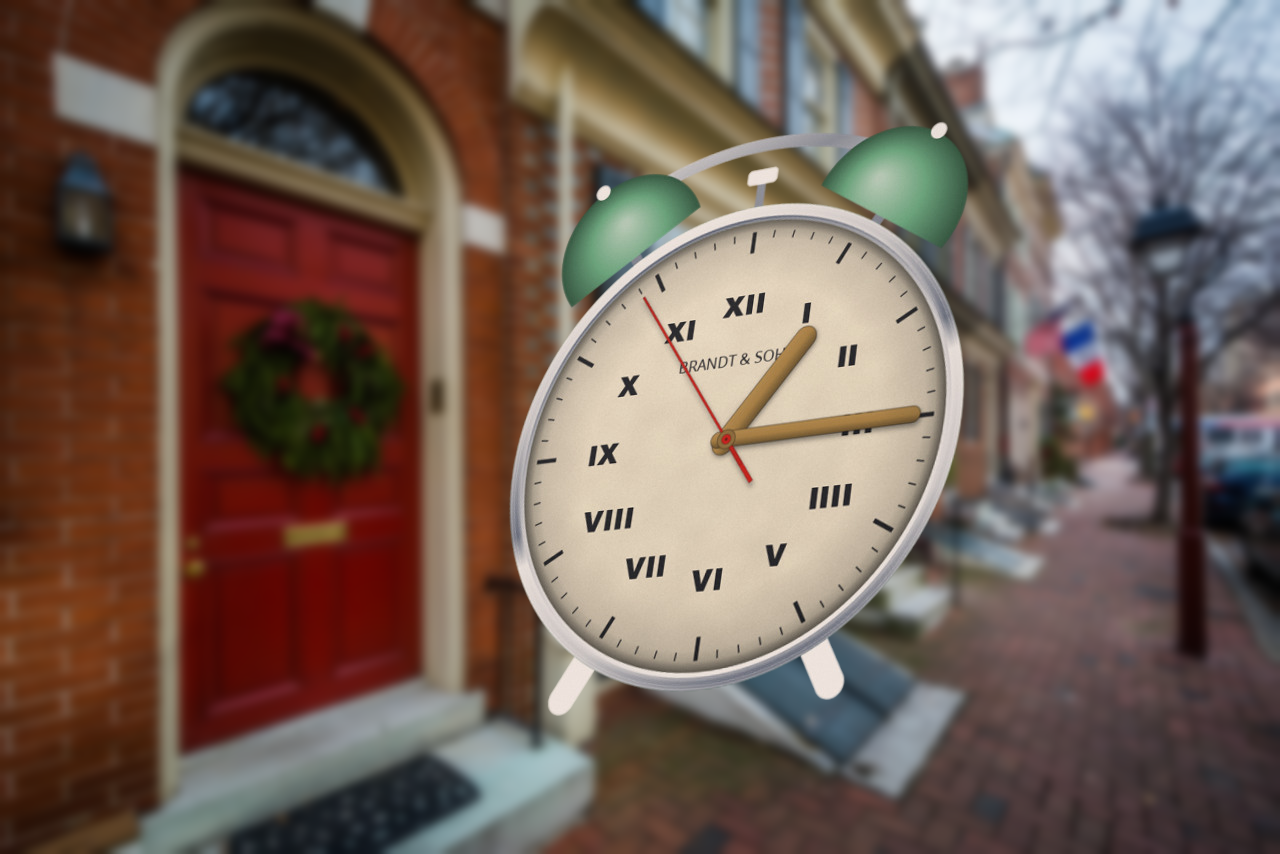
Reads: 1:14:54
